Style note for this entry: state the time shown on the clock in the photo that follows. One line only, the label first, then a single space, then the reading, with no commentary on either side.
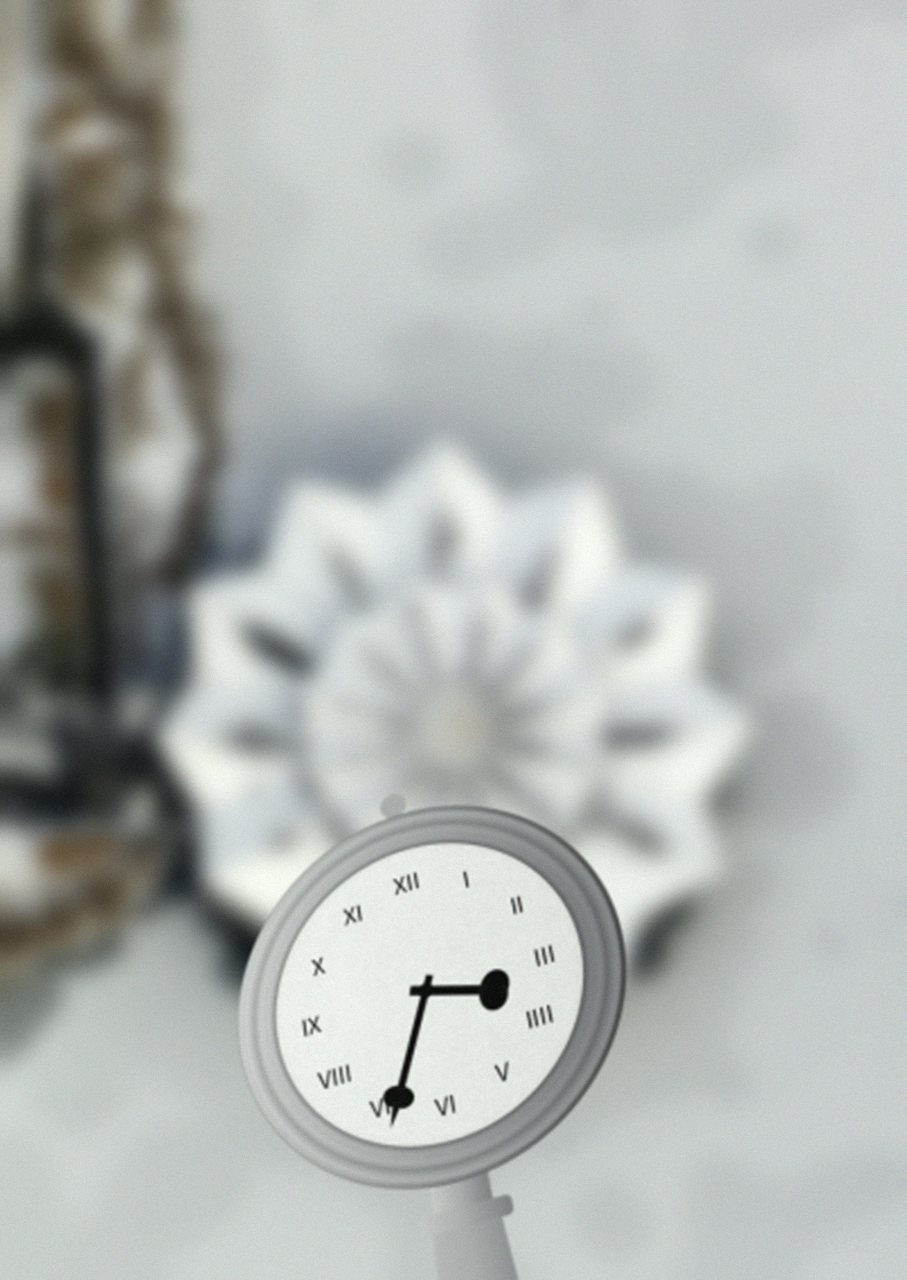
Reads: 3:34
